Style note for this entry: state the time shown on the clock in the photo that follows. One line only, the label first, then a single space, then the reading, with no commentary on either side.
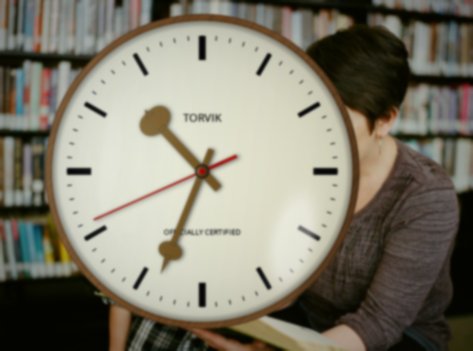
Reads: 10:33:41
